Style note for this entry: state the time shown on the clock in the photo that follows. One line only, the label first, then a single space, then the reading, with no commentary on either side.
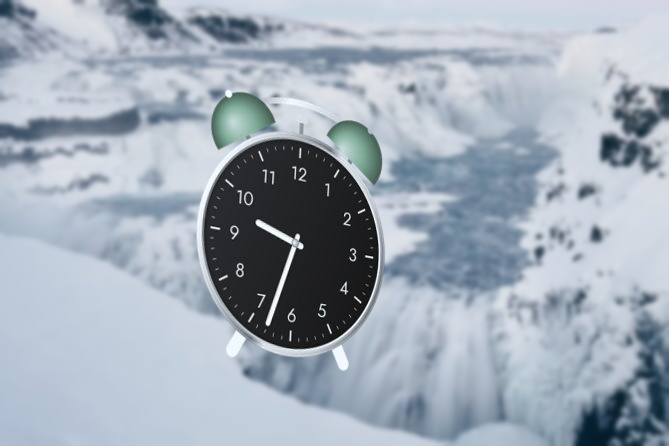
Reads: 9:33
